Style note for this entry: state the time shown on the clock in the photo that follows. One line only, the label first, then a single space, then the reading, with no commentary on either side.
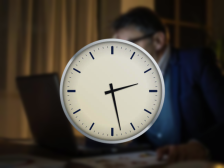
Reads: 2:28
